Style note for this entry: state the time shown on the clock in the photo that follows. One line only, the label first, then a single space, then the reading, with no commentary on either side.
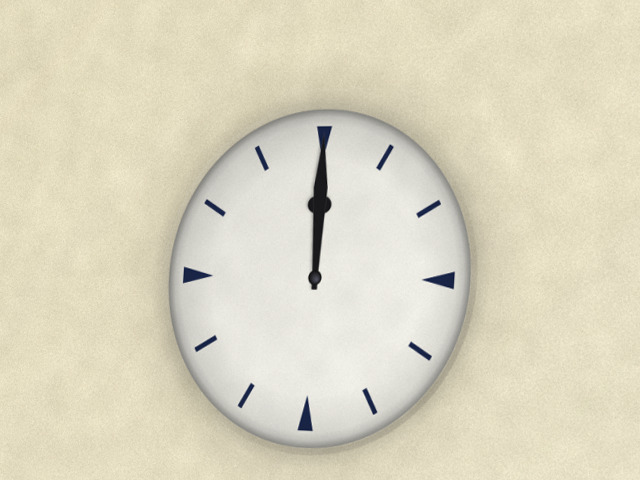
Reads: 12:00
